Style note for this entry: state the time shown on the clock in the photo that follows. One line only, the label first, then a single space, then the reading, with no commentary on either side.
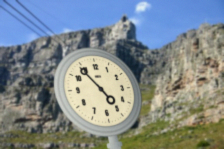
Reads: 4:54
